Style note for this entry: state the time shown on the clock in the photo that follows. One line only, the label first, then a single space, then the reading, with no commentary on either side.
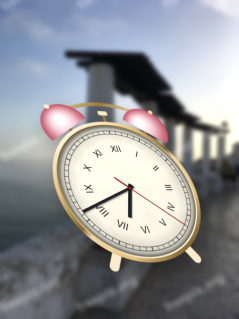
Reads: 6:41:22
